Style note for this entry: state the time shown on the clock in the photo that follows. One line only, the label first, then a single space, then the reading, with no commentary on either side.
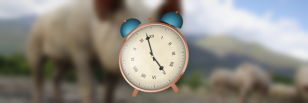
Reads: 4:58
